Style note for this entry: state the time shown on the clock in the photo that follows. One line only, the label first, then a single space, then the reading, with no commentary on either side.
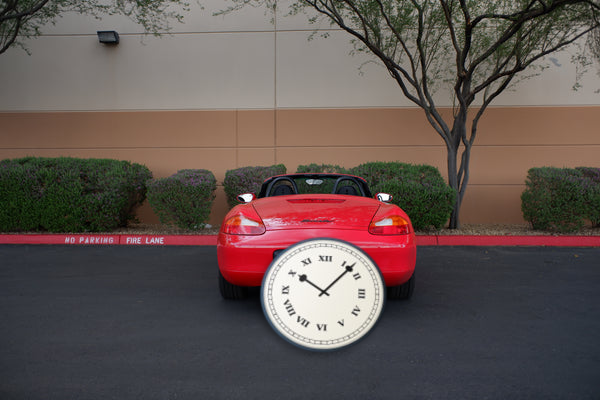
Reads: 10:07
